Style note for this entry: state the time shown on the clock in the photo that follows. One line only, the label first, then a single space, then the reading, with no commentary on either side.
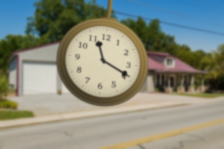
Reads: 11:19
